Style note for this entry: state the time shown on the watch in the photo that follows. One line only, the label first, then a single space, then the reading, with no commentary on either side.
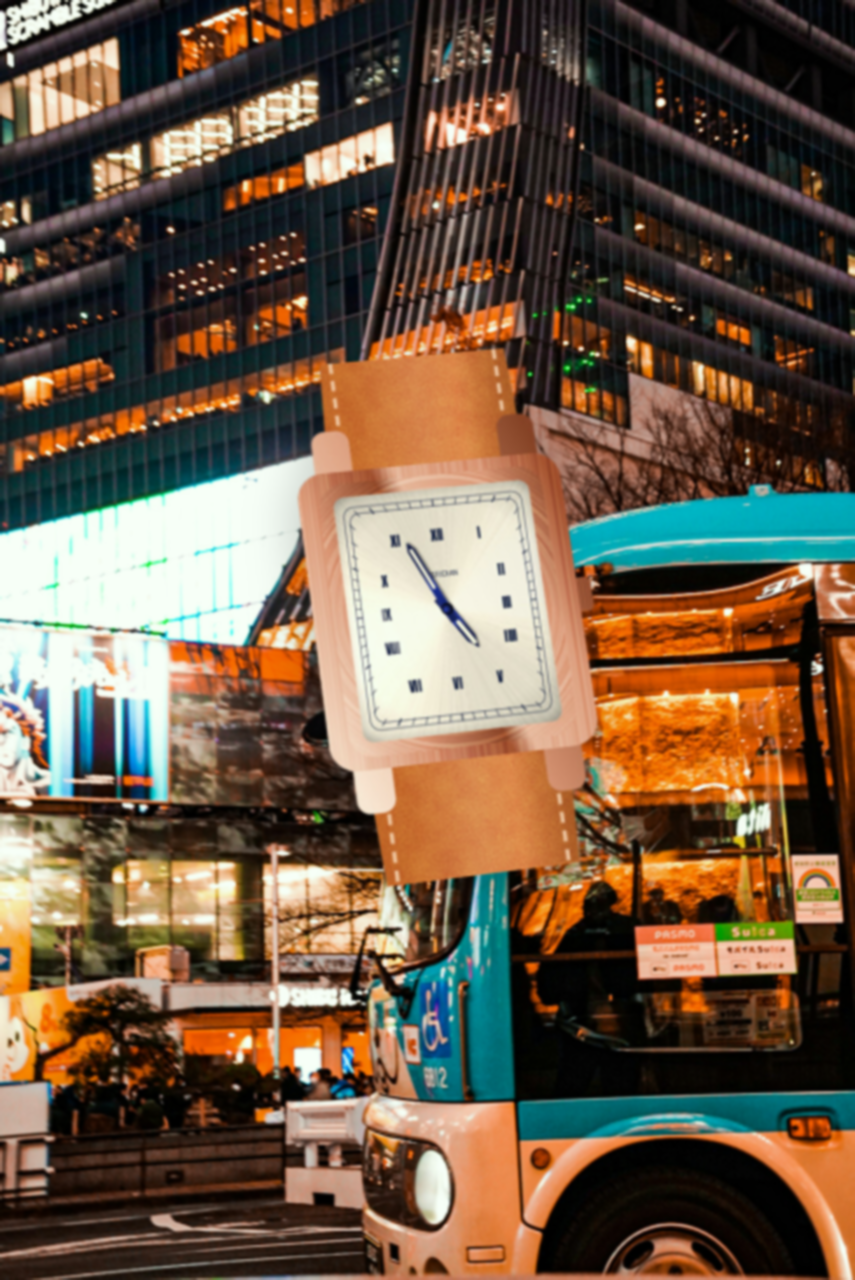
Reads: 4:56
